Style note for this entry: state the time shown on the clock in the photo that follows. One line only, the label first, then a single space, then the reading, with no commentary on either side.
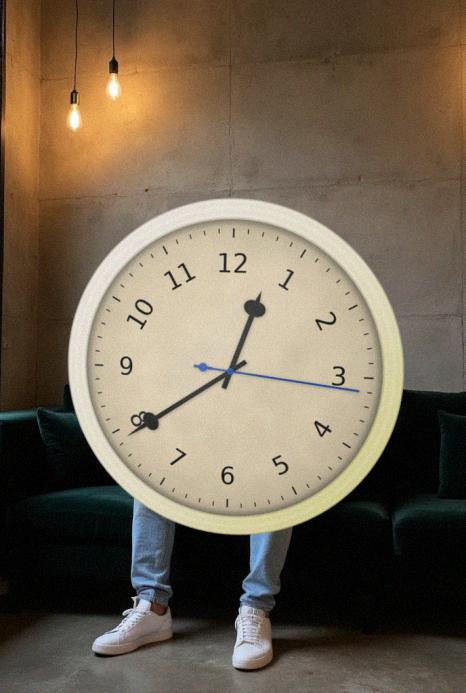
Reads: 12:39:16
